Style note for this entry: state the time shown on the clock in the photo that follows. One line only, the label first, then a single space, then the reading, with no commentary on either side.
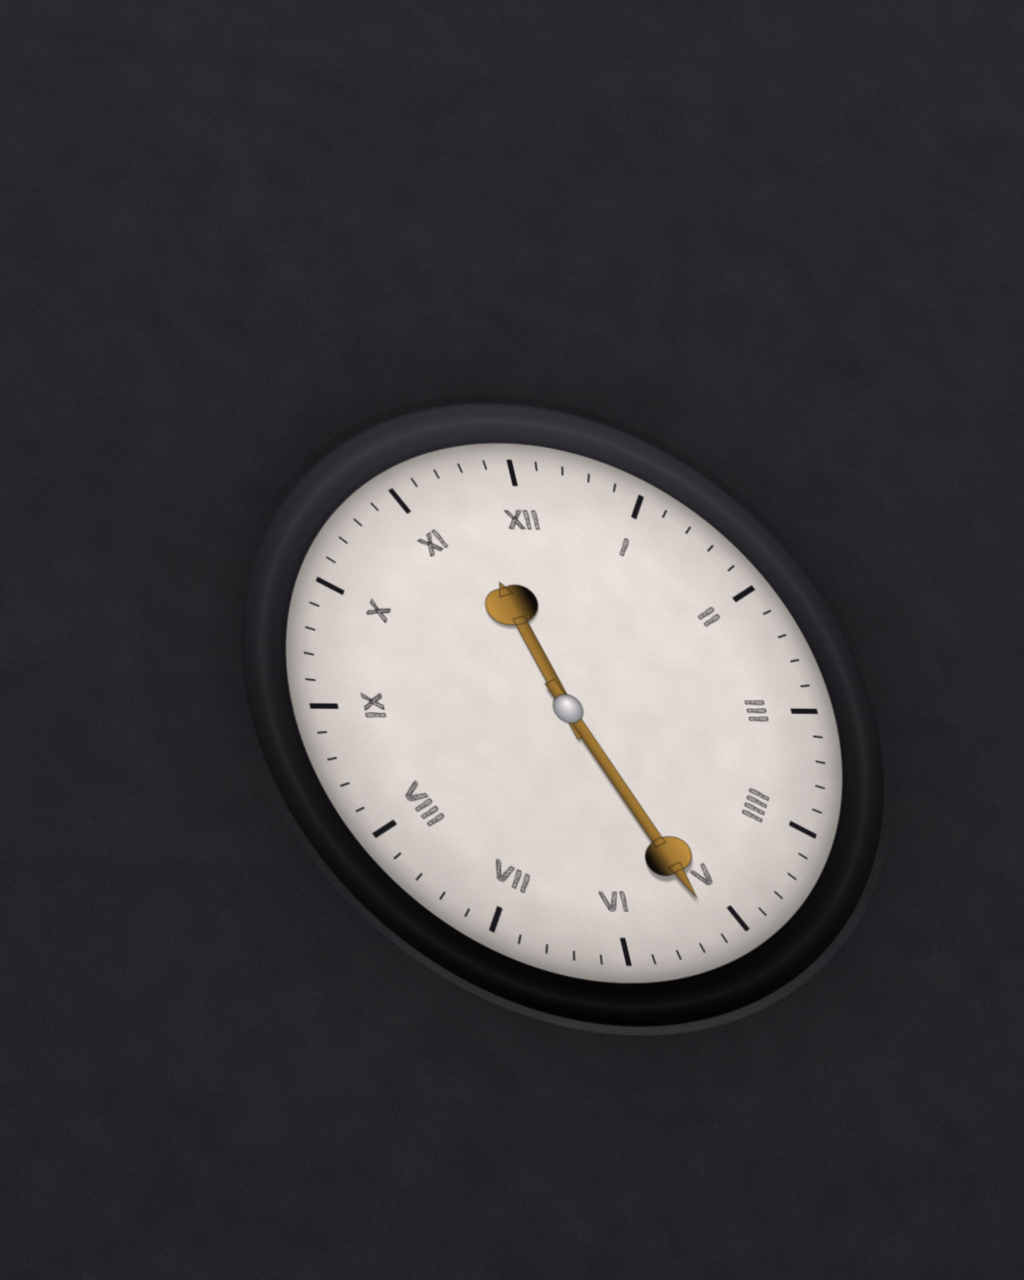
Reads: 11:26
